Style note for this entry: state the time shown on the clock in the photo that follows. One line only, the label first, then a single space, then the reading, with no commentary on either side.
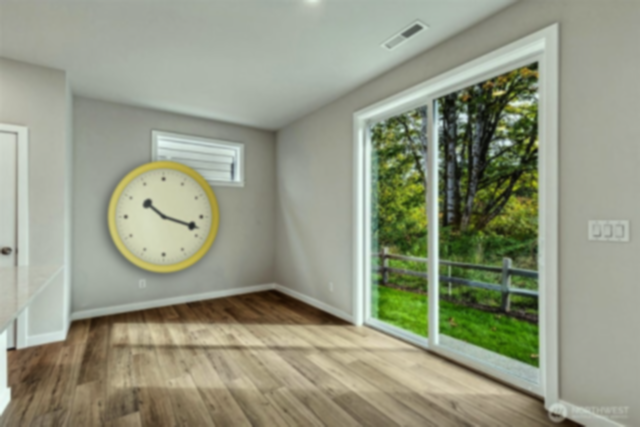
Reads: 10:18
